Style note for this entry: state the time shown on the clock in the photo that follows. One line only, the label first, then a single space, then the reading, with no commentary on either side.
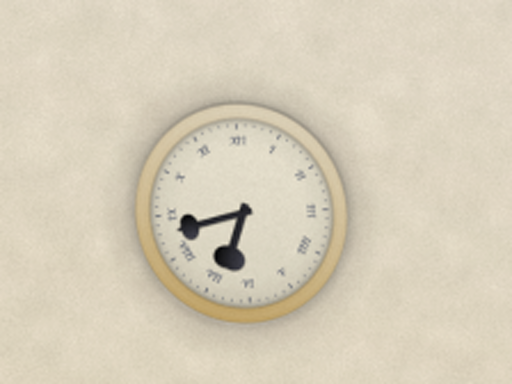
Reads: 6:43
